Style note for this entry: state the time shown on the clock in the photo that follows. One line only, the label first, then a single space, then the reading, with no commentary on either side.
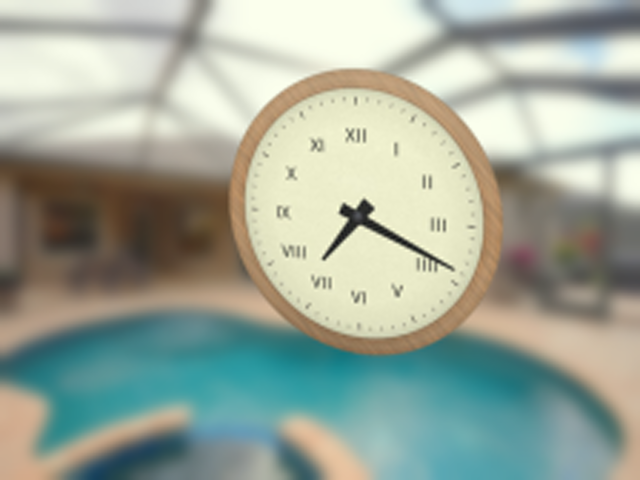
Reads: 7:19
